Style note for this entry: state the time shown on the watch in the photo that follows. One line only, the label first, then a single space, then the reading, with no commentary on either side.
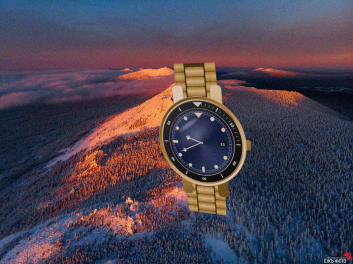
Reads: 9:41
